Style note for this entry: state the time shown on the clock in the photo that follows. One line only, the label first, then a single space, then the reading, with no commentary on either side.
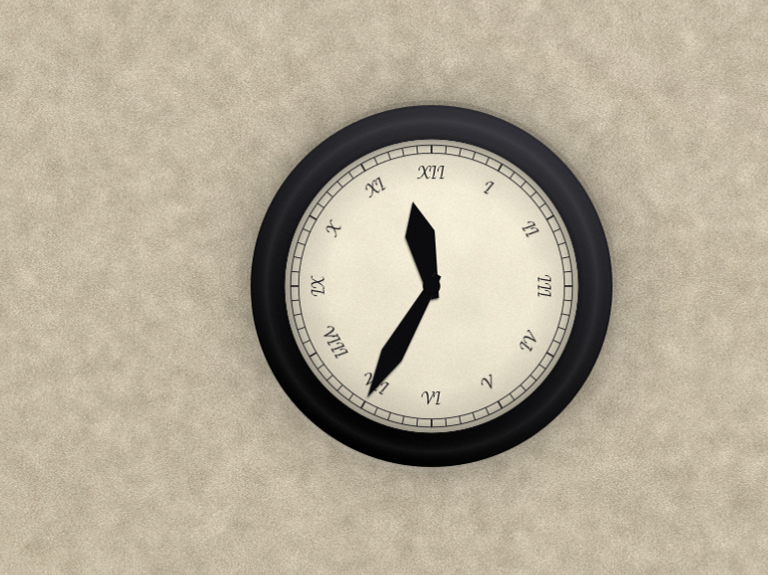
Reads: 11:35
